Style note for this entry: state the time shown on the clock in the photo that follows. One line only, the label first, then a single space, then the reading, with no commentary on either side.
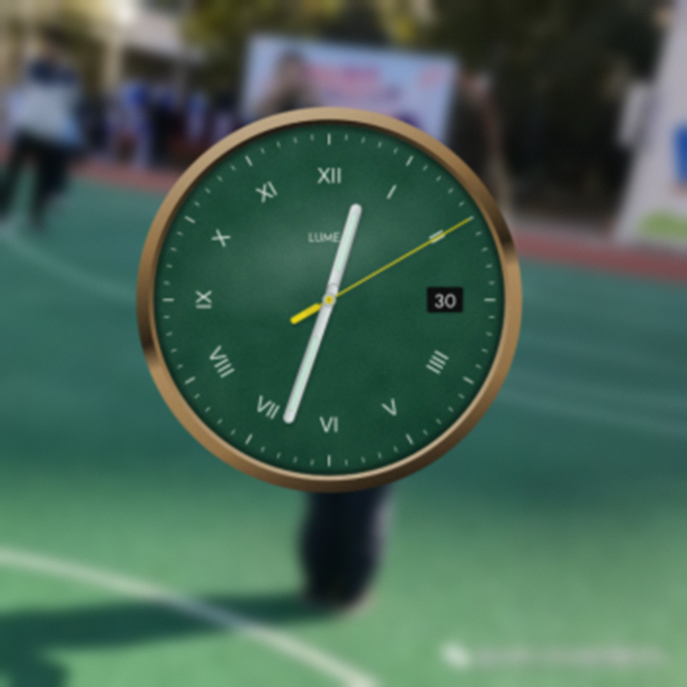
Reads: 12:33:10
